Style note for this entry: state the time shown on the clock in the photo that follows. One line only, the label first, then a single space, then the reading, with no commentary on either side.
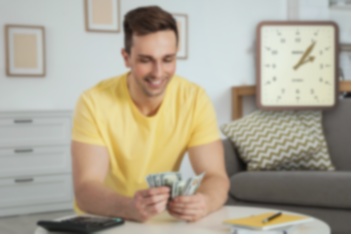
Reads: 2:06
